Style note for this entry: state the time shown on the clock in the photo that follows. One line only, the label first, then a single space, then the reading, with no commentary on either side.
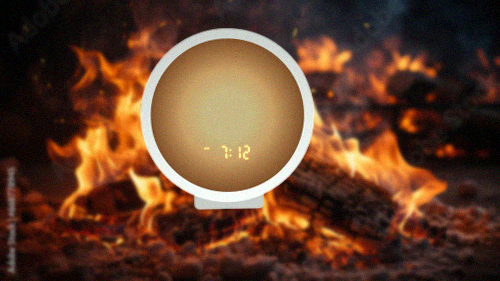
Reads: 7:12
